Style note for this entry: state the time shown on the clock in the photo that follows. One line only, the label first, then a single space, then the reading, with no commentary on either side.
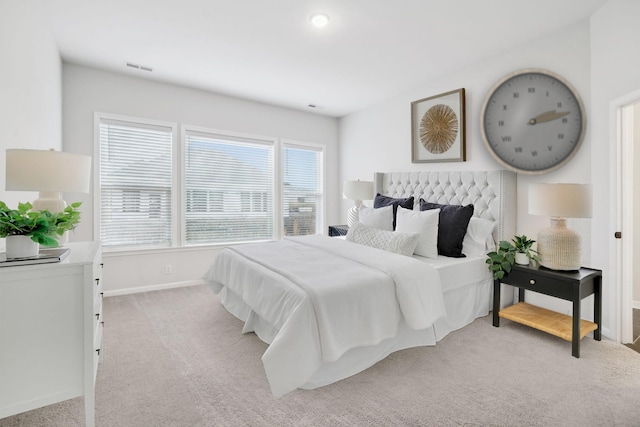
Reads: 2:13
